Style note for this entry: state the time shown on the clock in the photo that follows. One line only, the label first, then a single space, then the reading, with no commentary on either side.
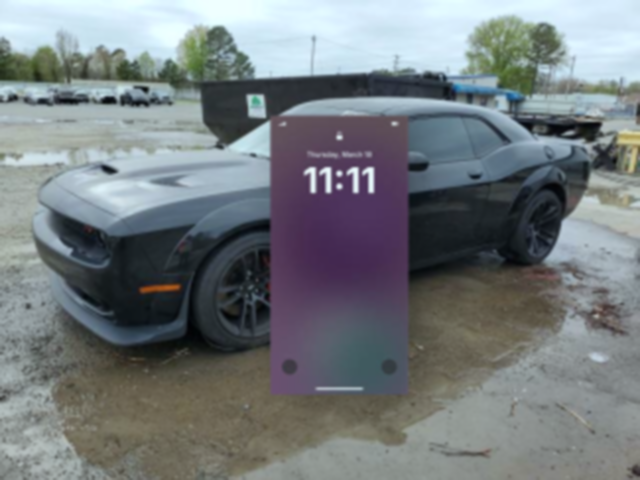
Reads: 11:11
